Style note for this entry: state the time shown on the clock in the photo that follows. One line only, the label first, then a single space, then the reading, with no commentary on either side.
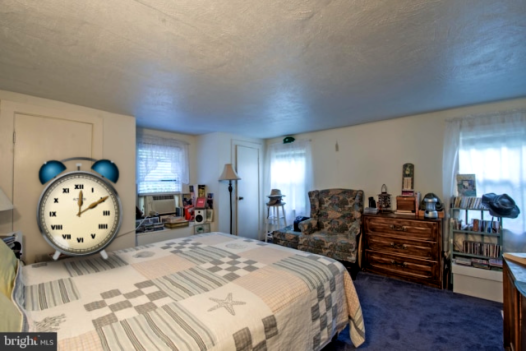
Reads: 12:10
